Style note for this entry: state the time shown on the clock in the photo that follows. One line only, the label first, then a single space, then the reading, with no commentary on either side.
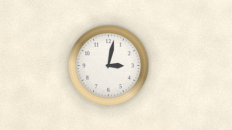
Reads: 3:02
